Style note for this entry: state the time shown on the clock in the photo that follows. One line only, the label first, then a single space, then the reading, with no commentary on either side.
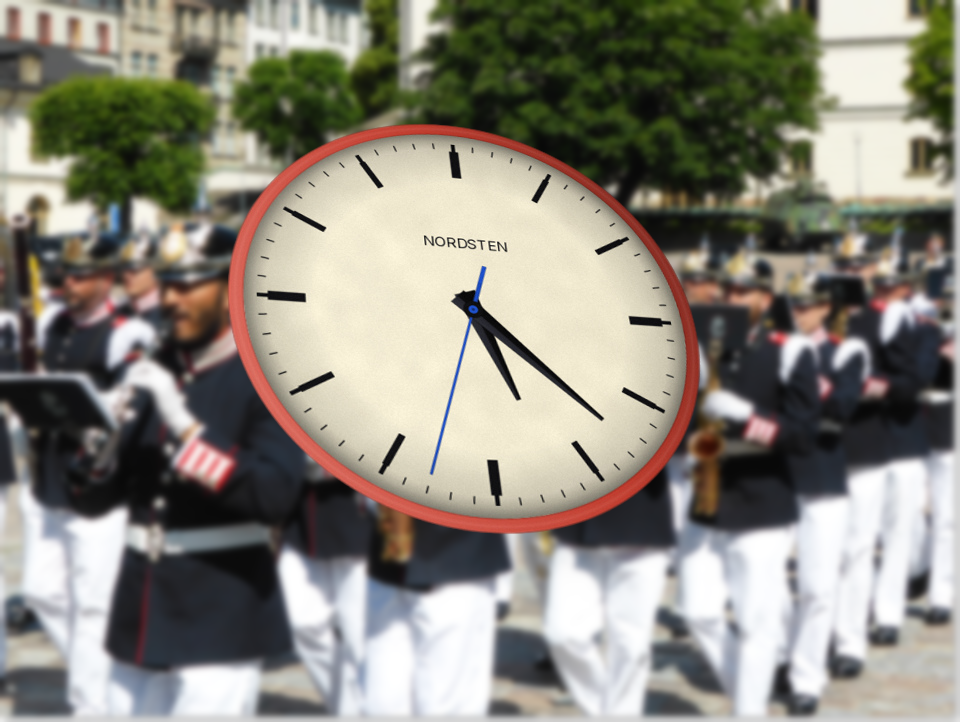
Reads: 5:22:33
